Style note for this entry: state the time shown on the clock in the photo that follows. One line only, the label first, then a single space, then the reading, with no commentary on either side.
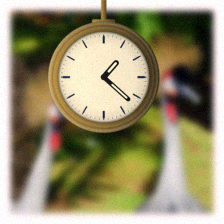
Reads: 1:22
